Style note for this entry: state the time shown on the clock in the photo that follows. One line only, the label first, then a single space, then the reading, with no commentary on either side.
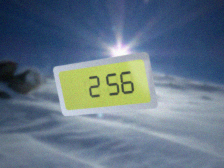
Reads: 2:56
